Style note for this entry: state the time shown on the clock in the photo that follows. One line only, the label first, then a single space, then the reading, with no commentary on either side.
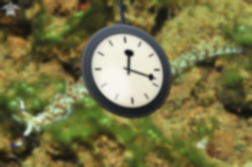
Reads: 12:18
